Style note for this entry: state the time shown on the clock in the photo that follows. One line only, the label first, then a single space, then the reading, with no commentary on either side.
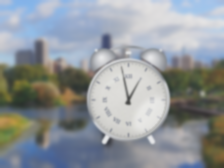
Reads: 12:58
